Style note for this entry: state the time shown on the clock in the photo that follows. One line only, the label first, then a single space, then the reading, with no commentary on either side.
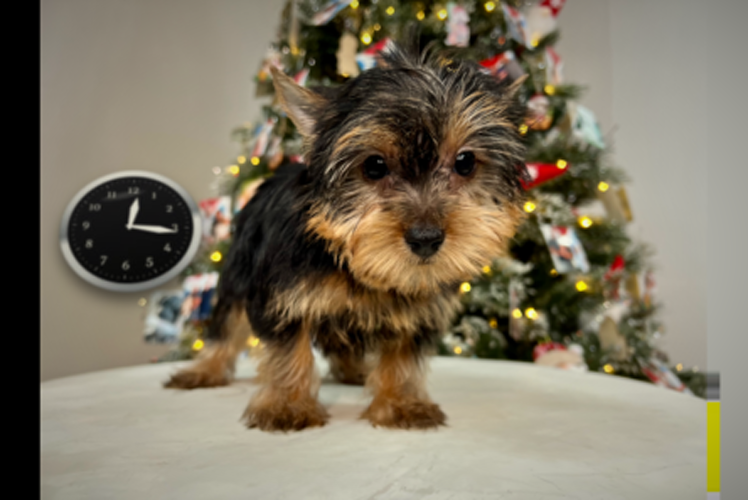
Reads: 12:16
